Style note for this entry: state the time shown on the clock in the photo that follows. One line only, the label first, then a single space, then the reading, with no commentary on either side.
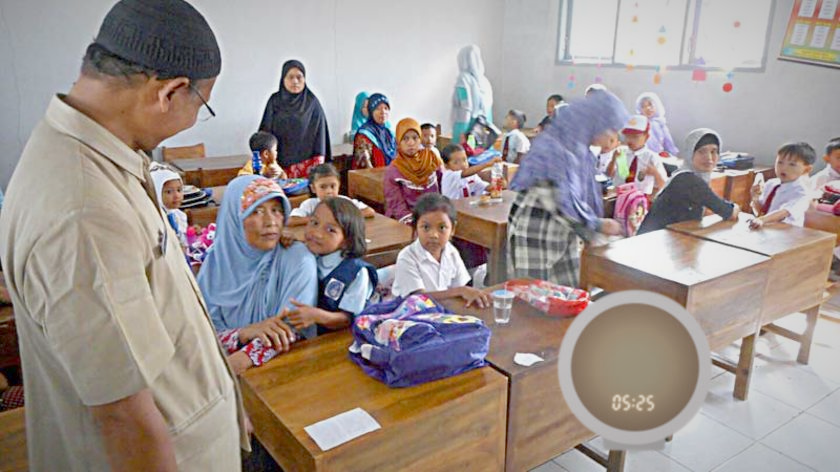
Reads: 5:25
